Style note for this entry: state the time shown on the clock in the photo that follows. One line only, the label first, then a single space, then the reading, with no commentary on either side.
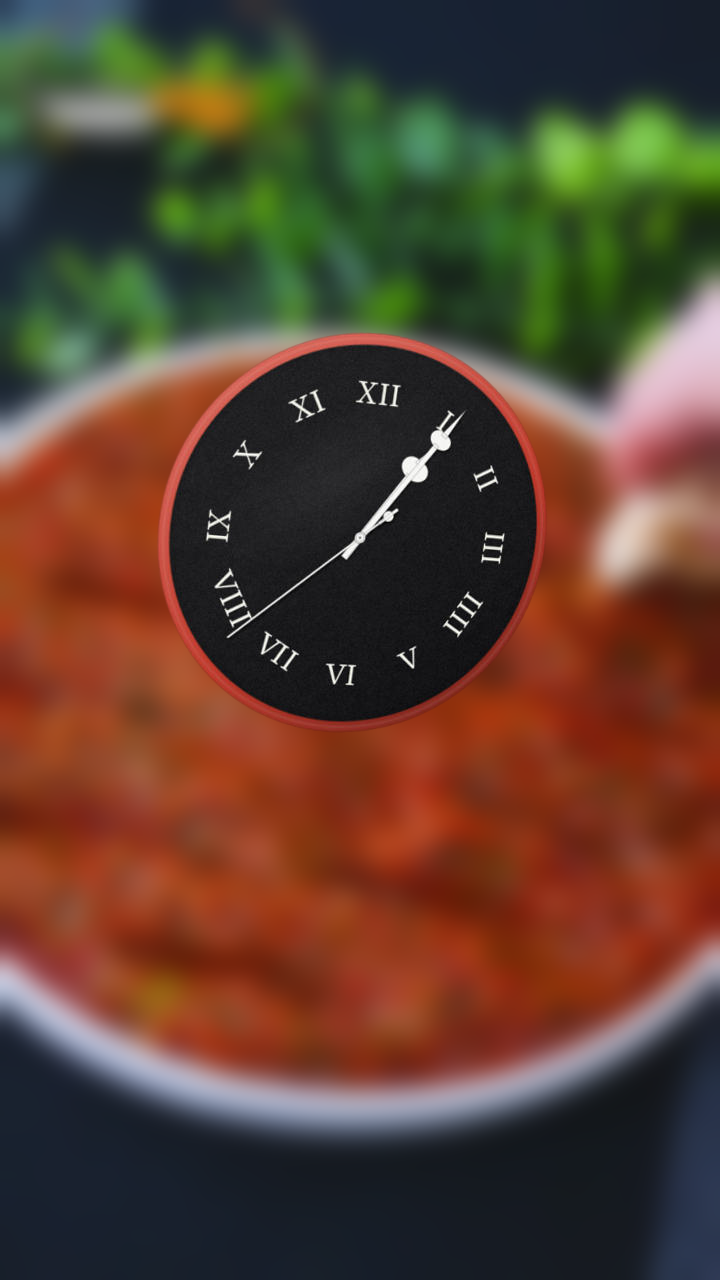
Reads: 1:05:38
